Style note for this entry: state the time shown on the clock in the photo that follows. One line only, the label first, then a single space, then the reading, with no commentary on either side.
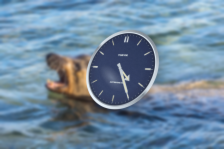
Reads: 4:25
